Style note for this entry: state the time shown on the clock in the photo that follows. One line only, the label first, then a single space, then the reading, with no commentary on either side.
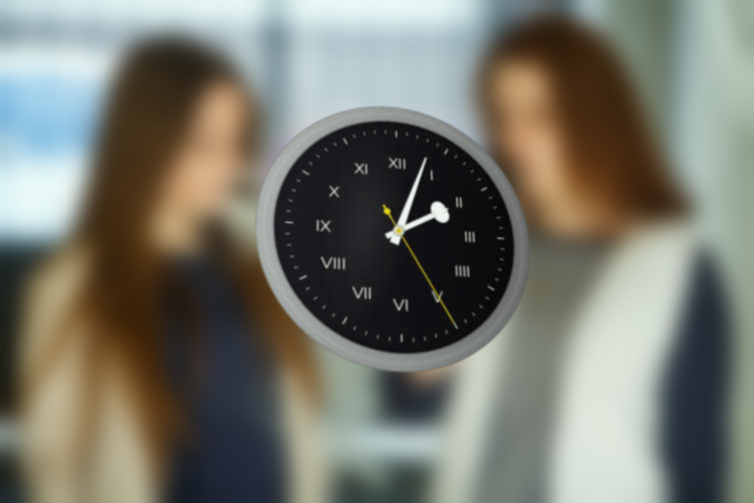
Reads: 2:03:25
